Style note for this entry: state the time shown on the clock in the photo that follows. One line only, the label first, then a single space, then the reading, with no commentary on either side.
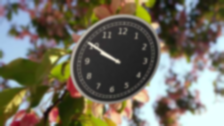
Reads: 9:50
